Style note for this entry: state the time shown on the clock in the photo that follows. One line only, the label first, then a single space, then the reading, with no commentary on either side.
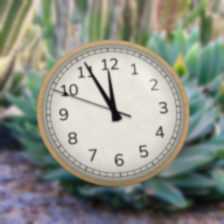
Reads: 11:55:49
